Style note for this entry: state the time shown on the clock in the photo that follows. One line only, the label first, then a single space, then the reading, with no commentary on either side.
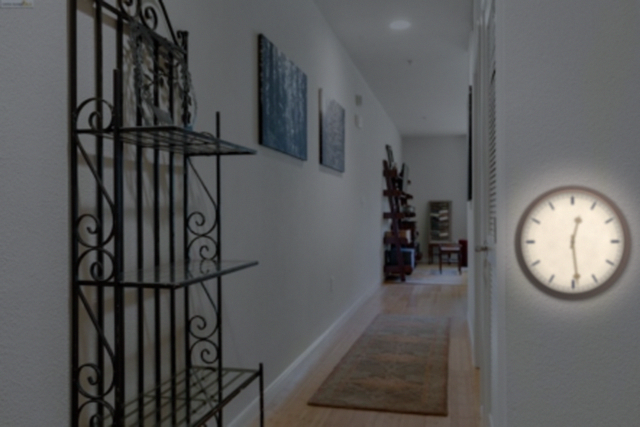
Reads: 12:29
